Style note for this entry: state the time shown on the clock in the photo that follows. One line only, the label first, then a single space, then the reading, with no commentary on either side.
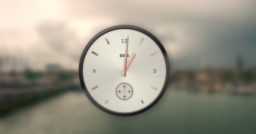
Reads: 1:01
